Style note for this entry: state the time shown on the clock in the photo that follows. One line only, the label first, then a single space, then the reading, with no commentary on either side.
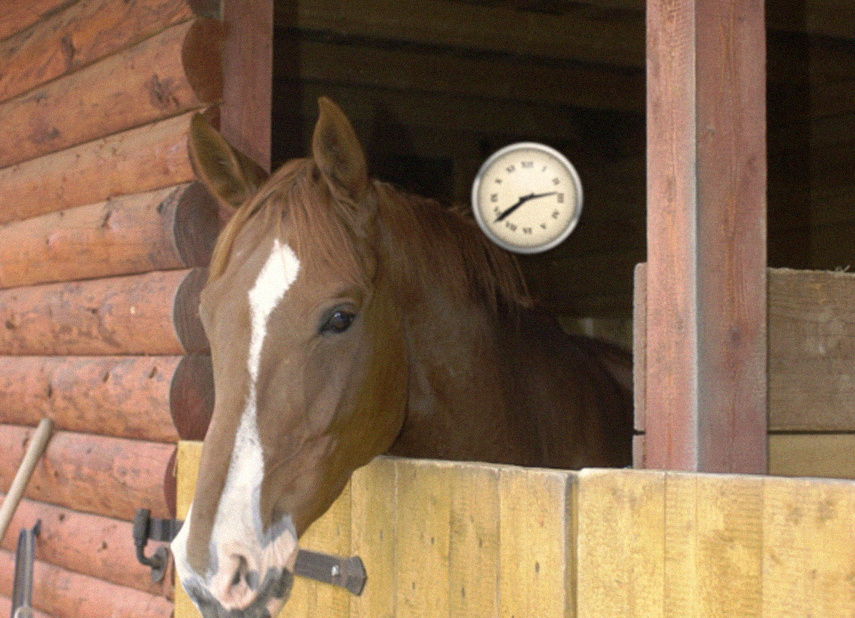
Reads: 2:39
